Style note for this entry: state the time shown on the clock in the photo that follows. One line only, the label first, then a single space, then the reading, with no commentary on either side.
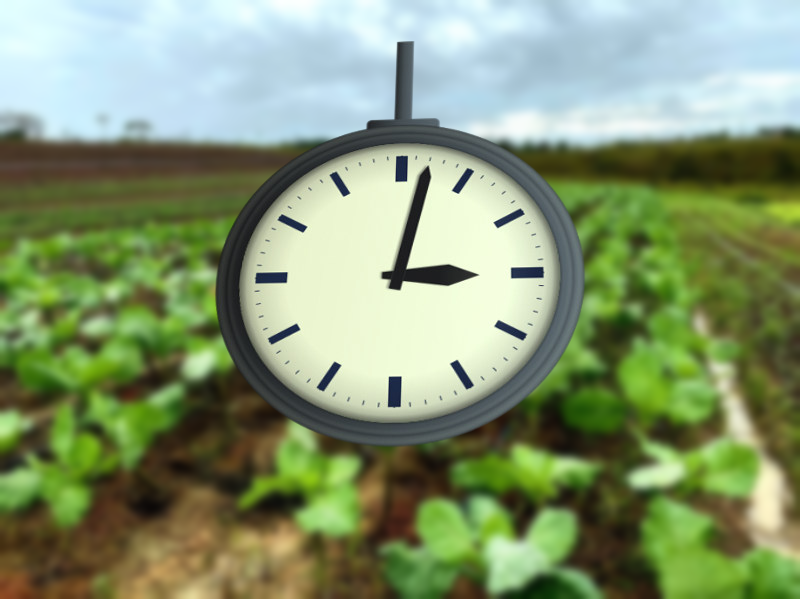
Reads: 3:02
